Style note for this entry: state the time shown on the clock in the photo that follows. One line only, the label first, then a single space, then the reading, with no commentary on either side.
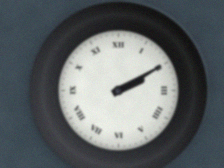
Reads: 2:10
